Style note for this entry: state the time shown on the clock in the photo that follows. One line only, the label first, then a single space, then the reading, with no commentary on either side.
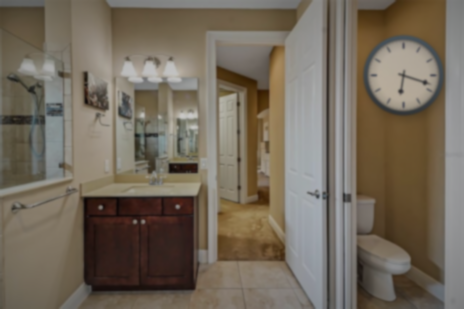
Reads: 6:18
